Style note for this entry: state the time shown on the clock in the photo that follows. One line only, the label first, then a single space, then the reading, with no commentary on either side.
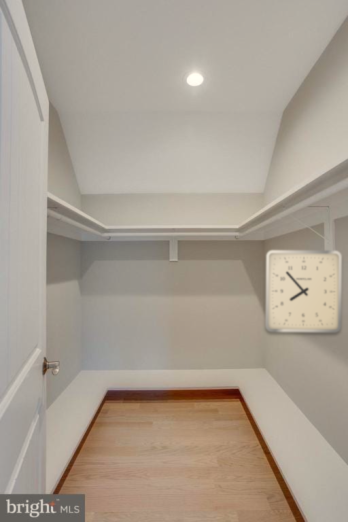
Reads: 7:53
